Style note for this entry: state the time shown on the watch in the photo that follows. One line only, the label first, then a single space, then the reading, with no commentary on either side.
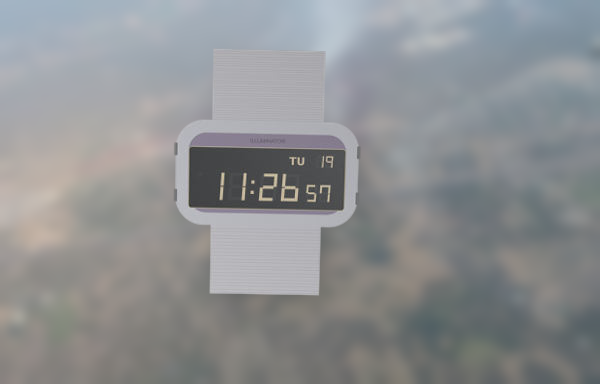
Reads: 11:26:57
